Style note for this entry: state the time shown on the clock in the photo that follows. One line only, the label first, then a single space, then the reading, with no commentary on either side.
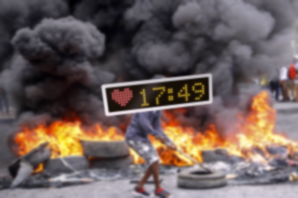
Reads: 17:49
